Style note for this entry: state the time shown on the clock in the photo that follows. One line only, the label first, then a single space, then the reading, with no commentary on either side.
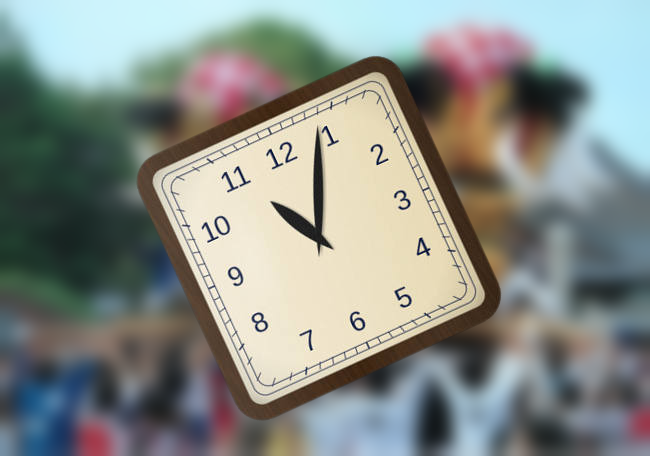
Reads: 11:04
